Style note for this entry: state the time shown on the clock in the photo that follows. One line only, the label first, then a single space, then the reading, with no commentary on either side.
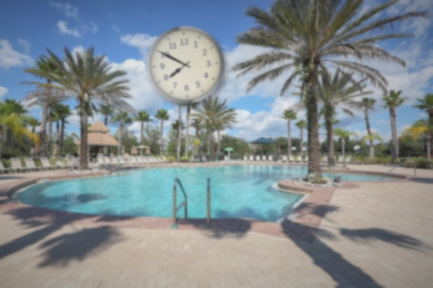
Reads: 7:50
